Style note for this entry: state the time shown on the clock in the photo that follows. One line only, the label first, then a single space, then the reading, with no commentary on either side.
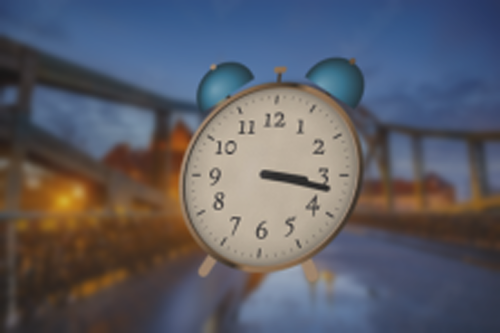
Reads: 3:17
